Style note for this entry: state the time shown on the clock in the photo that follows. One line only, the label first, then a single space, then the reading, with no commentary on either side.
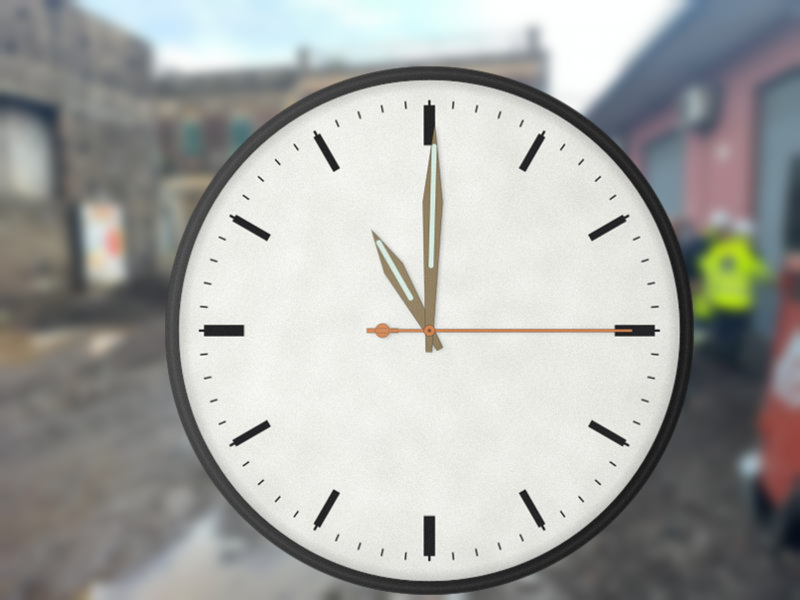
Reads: 11:00:15
